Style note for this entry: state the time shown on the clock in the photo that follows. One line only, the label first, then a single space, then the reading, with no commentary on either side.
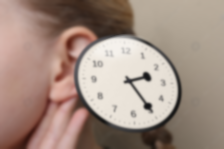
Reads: 2:25
